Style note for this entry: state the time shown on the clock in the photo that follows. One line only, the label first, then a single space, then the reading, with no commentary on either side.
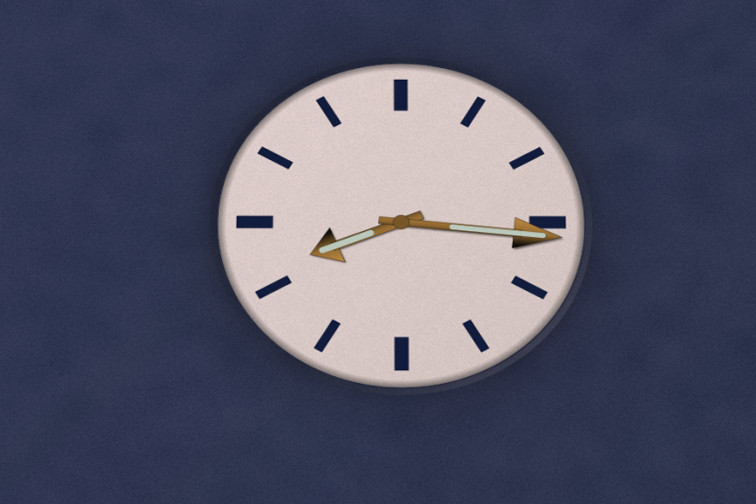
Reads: 8:16
